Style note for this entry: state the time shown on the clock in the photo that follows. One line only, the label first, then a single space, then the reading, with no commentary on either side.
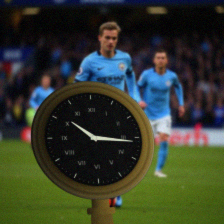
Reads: 10:16
